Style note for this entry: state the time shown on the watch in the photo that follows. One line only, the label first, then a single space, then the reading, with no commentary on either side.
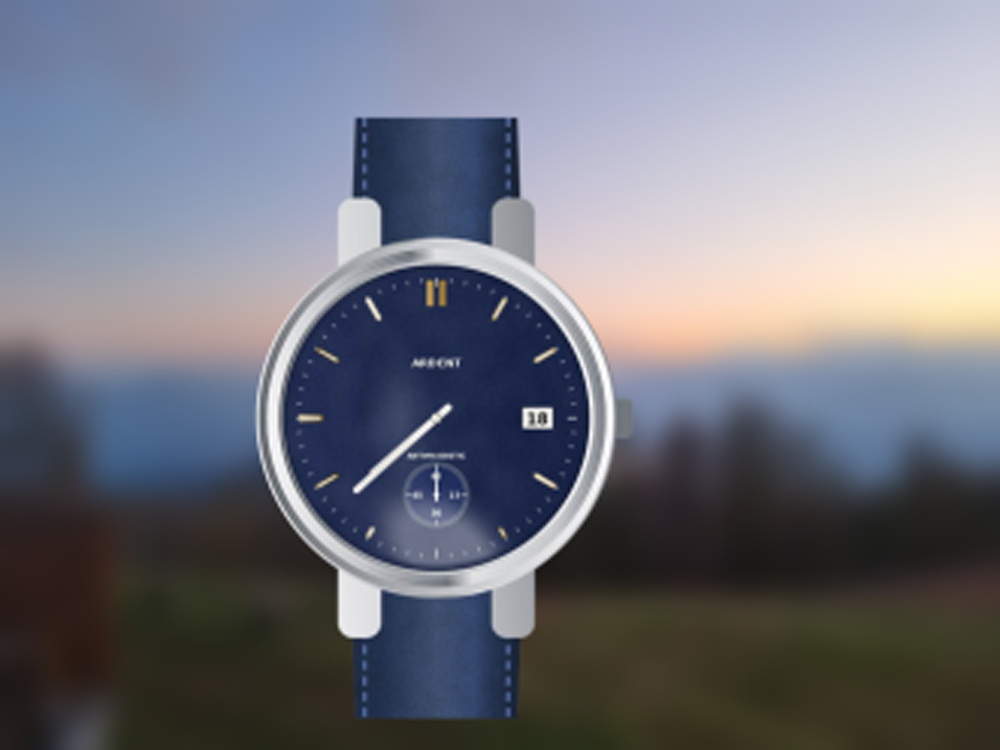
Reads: 7:38
